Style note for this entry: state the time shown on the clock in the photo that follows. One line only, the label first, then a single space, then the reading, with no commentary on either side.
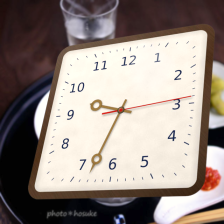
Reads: 9:33:14
